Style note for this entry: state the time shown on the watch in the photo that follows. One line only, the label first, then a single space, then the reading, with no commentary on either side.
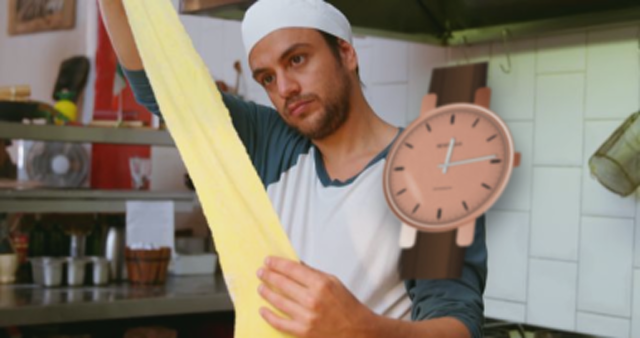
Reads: 12:14
